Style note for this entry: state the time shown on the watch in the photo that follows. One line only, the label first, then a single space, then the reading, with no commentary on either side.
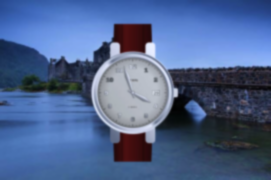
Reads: 3:57
